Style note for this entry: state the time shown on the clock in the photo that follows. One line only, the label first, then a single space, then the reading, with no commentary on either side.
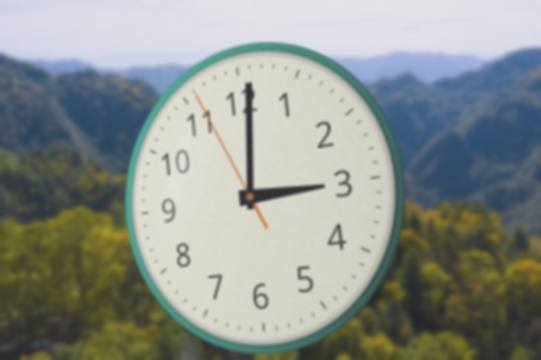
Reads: 3:00:56
